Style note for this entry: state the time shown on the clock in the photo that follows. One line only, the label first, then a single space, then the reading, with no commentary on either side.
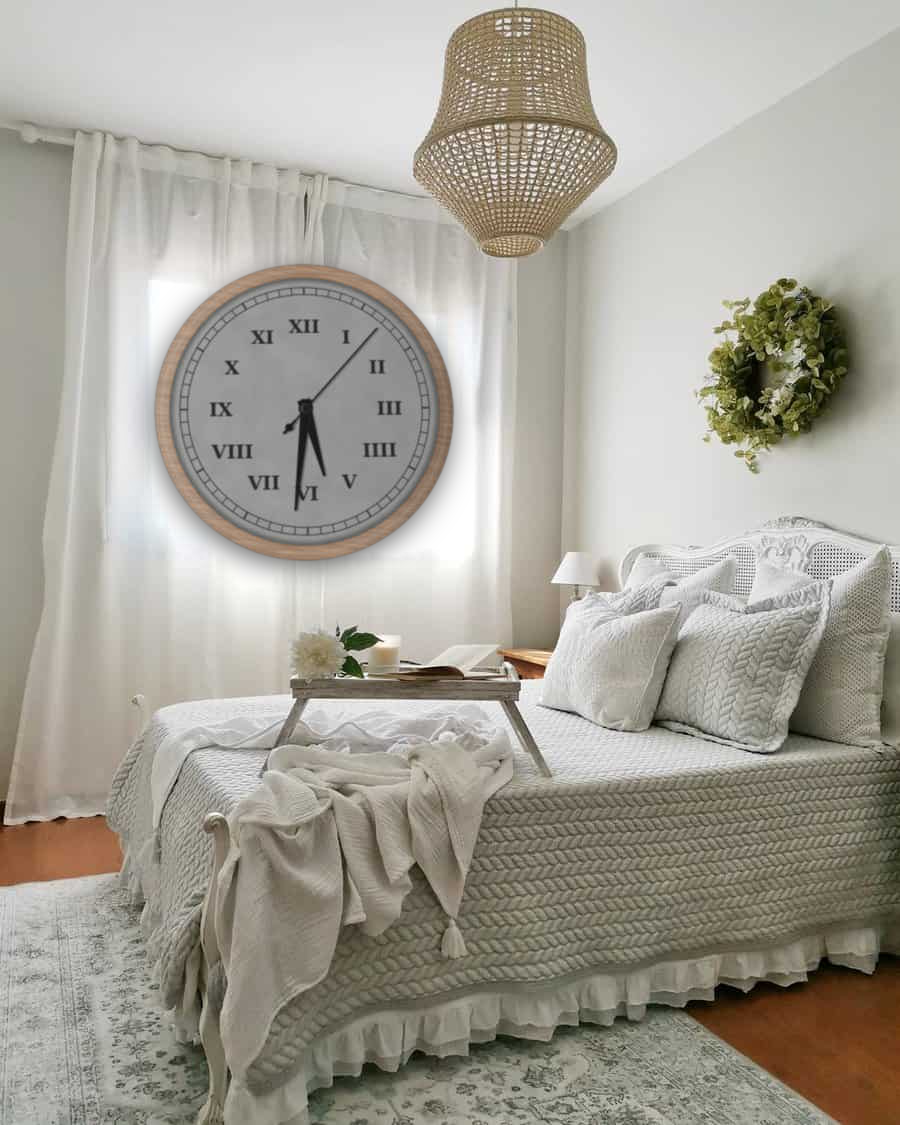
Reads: 5:31:07
